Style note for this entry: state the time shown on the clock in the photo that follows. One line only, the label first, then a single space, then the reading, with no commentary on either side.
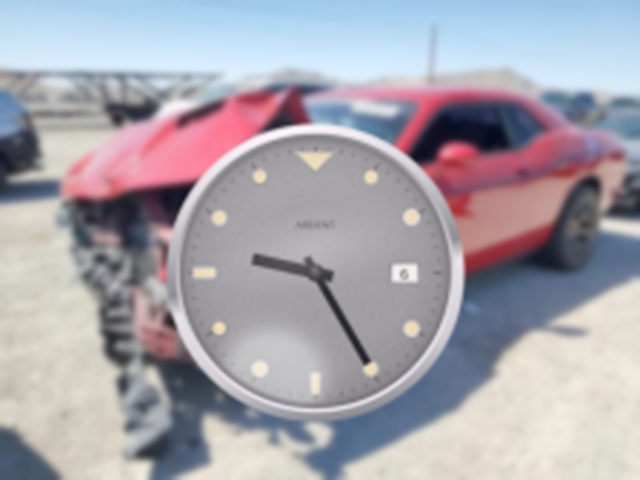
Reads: 9:25
